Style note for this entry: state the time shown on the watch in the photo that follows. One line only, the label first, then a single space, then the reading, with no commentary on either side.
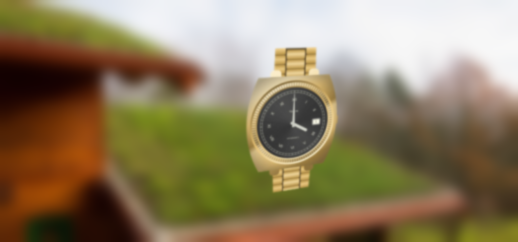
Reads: 4:00
